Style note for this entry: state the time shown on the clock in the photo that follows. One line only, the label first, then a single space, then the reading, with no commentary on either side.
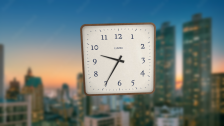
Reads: 9:35
